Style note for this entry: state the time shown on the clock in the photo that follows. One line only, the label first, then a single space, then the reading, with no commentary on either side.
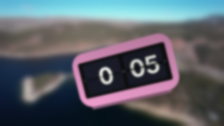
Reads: 0:05
